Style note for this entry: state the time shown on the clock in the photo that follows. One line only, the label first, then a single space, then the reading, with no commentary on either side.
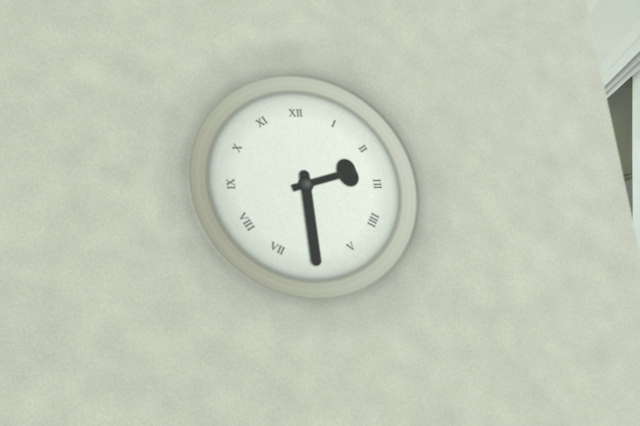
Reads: 2:30
